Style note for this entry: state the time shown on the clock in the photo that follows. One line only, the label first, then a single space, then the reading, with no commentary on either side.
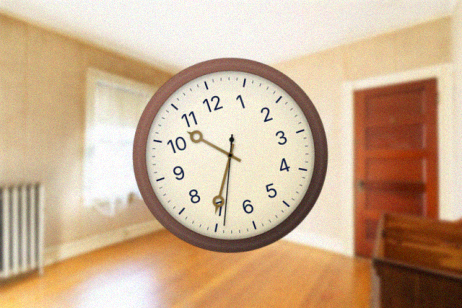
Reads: 10:35:34
